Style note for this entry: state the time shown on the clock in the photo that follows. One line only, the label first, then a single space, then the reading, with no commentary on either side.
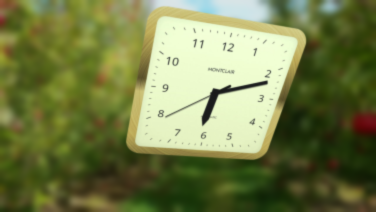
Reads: 6:11:39
